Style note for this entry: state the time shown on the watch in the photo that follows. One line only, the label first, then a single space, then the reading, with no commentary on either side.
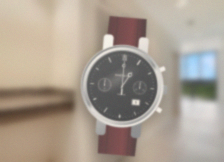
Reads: 1:00
